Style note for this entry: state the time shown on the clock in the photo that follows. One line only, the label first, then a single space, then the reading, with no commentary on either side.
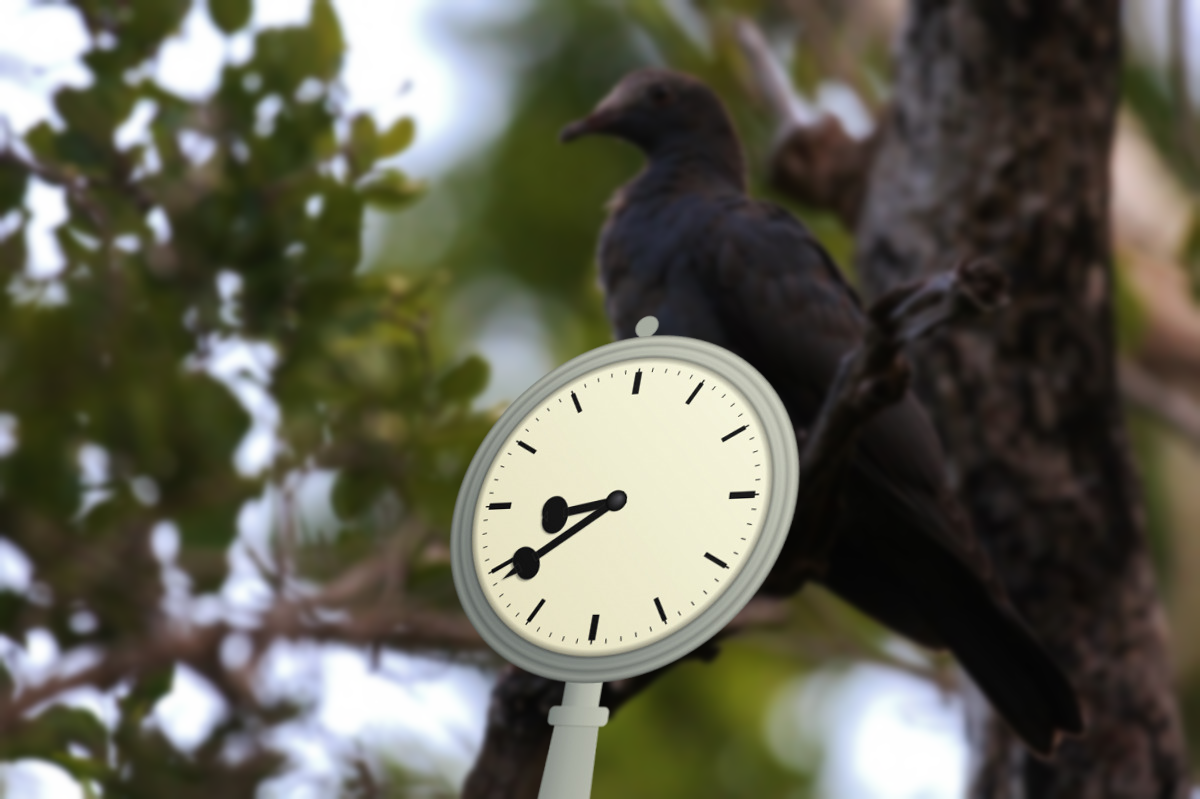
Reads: 8:39
